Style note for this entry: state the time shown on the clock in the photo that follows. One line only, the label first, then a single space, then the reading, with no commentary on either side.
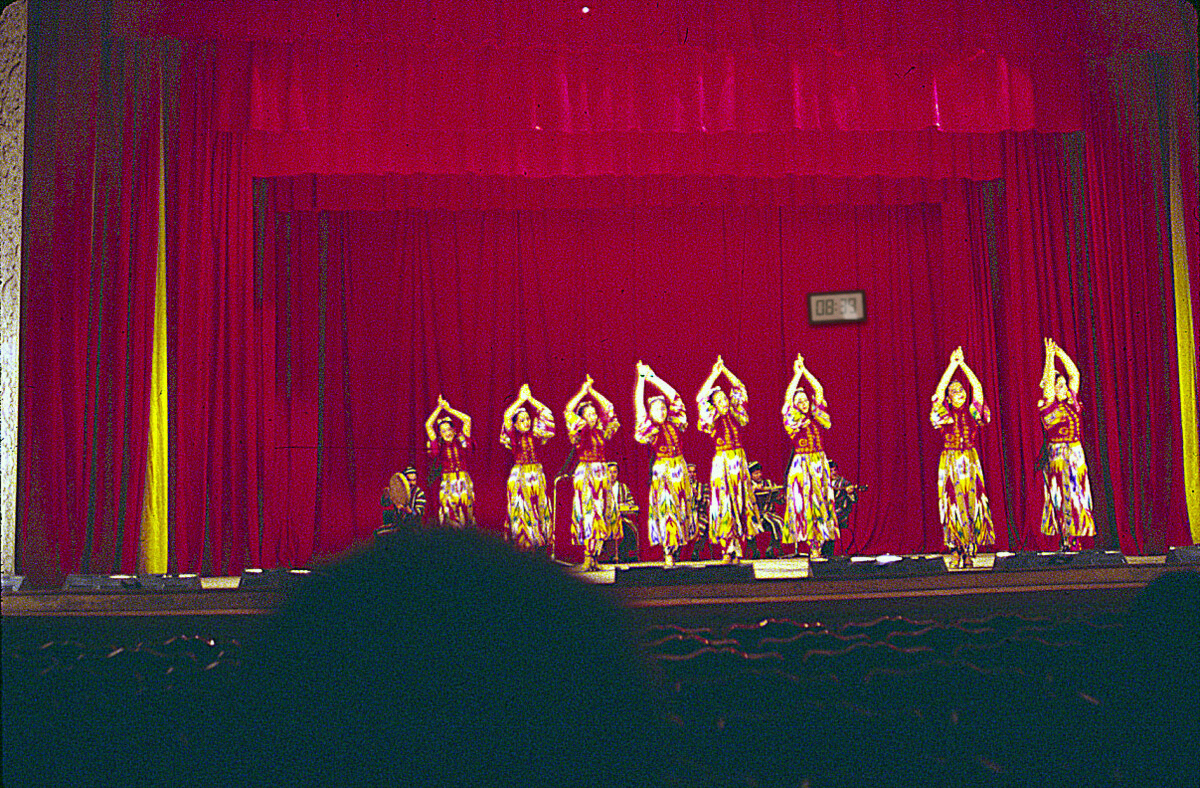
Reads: 8:39
